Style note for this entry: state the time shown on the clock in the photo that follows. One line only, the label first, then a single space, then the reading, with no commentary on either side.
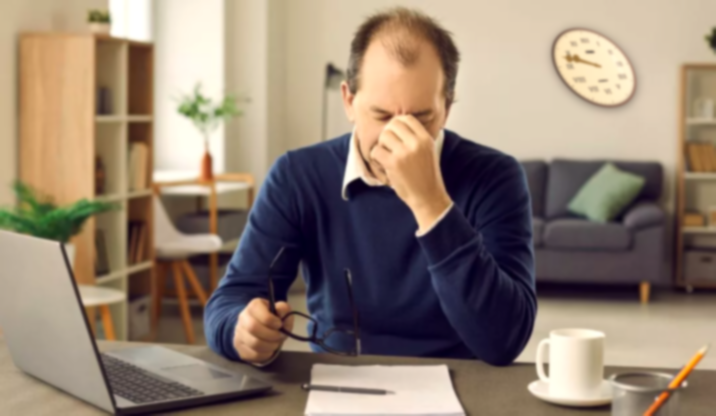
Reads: 9:48
